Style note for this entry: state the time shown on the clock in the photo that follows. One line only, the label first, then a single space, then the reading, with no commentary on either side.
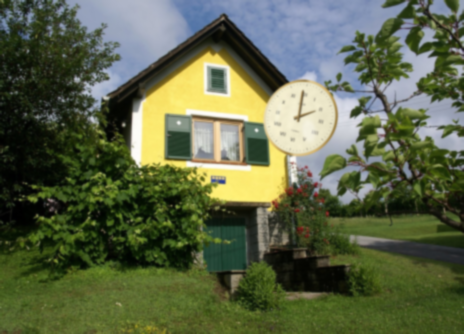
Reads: 1:59
